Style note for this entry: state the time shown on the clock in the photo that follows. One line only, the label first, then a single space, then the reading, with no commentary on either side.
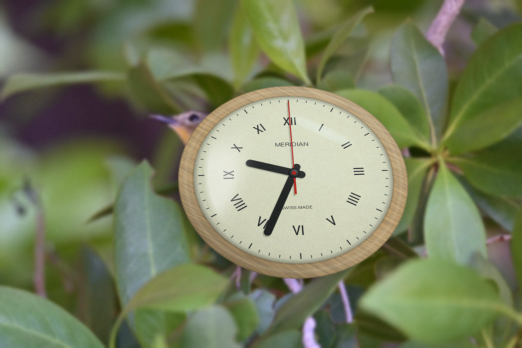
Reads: 9:34:00
